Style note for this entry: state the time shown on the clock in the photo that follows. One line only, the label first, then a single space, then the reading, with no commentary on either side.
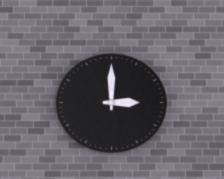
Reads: 3:00
